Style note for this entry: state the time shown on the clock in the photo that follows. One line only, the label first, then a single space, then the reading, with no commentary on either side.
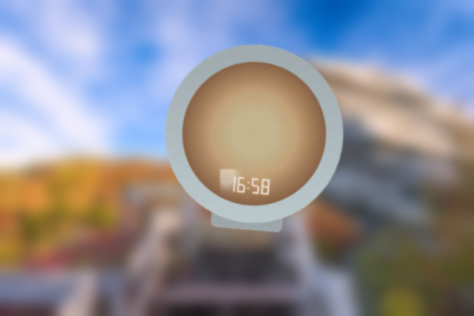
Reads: 16:58
